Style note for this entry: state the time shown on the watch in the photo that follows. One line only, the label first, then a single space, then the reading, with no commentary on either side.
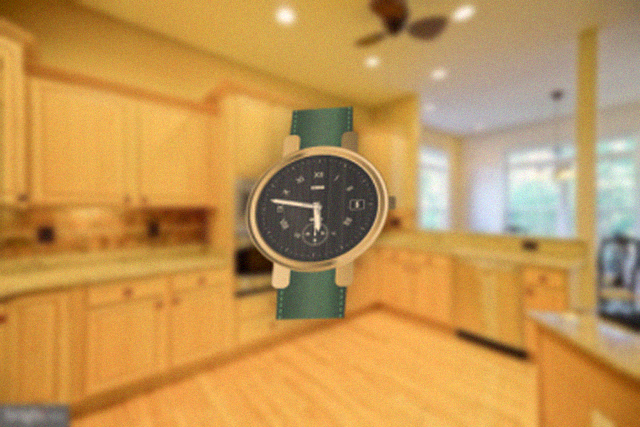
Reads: 5:47
